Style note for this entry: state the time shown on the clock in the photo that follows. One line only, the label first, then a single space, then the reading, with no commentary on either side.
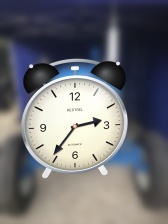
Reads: 2:36
